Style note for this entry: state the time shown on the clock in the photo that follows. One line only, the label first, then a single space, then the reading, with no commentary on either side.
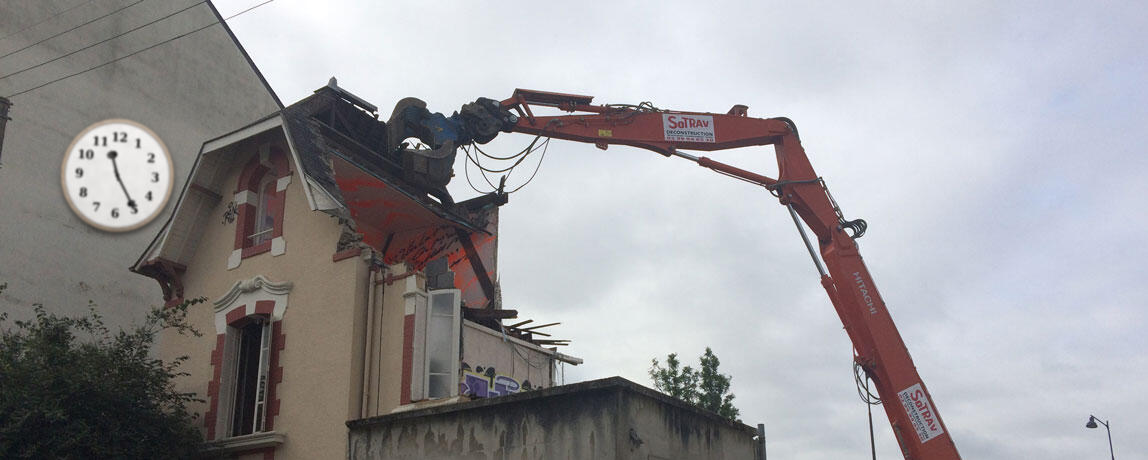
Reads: 11:25
